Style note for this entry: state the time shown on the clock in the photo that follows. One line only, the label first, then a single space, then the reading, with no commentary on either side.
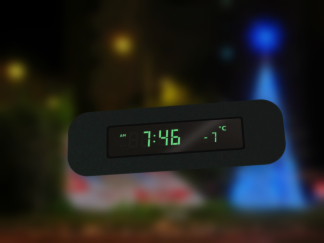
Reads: 7:46
